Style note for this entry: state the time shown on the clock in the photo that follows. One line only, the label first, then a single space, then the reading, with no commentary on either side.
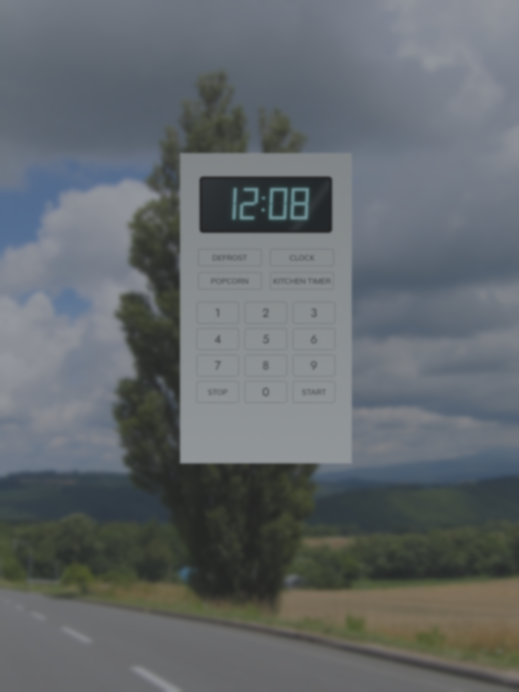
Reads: 12:08
